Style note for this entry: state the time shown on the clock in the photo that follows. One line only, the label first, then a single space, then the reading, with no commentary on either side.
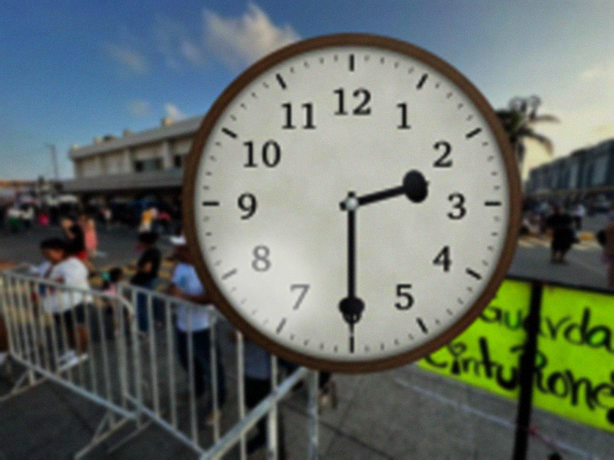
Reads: 2:30
